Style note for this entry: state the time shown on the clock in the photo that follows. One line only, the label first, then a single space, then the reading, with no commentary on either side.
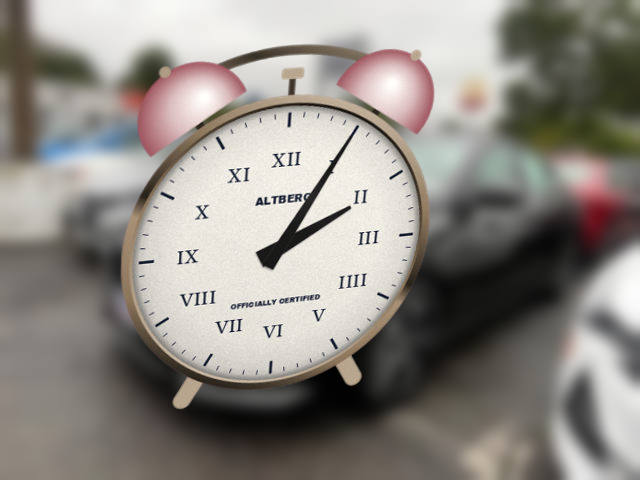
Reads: 2:05
